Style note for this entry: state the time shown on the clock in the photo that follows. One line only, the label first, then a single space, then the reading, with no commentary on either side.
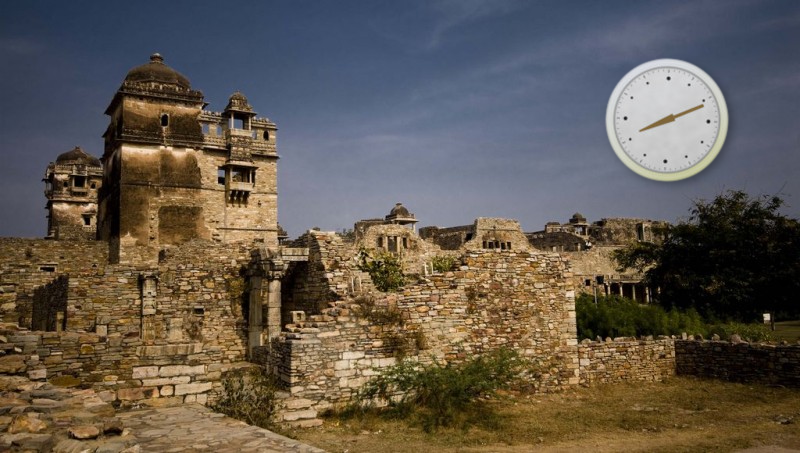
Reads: 8:11
